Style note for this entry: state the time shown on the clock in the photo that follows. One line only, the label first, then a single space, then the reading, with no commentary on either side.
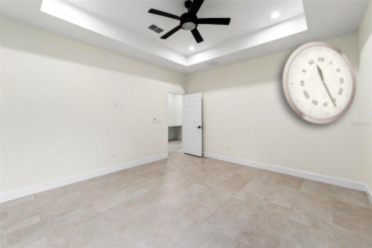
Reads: 11:26
